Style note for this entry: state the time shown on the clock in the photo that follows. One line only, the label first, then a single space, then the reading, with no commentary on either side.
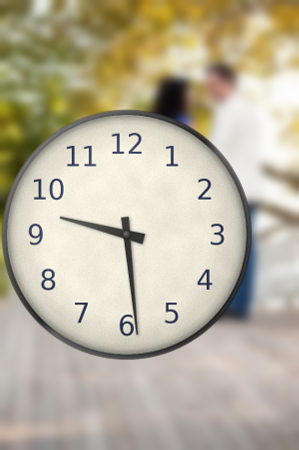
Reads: 9:29
